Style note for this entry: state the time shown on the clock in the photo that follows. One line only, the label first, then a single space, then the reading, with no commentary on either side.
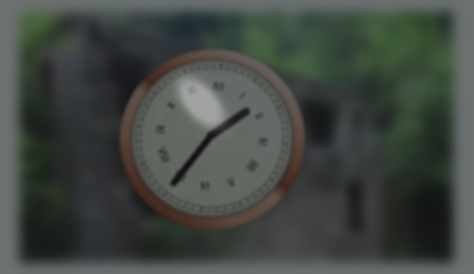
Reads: 1:35
